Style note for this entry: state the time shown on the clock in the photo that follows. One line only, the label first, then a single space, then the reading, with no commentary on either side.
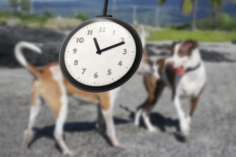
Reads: 11:11
